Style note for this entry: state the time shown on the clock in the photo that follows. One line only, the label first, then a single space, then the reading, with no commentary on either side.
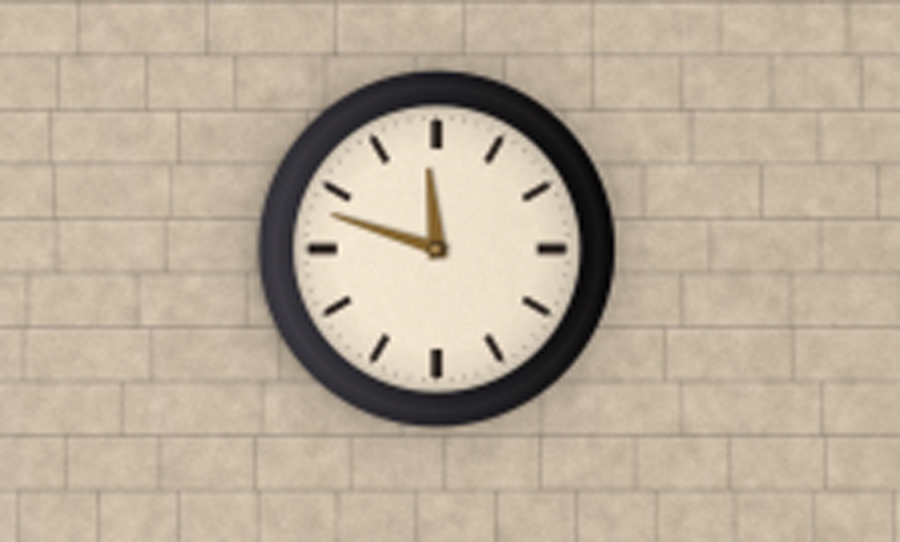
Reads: 11:48
